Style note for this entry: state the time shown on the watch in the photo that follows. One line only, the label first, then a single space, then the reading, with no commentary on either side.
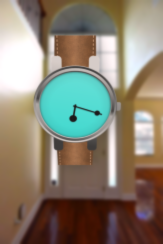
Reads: 6:18
